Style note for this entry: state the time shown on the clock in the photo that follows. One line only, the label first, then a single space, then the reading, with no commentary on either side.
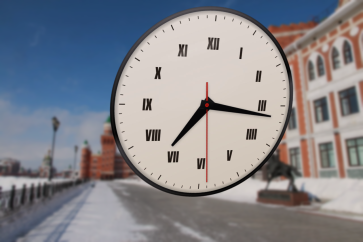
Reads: 7:16:29
